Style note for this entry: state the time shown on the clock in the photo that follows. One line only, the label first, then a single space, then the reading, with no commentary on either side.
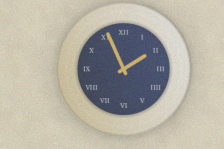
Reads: 1:56
